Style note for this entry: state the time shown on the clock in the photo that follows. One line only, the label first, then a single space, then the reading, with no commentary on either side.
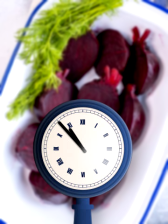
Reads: 10:53
